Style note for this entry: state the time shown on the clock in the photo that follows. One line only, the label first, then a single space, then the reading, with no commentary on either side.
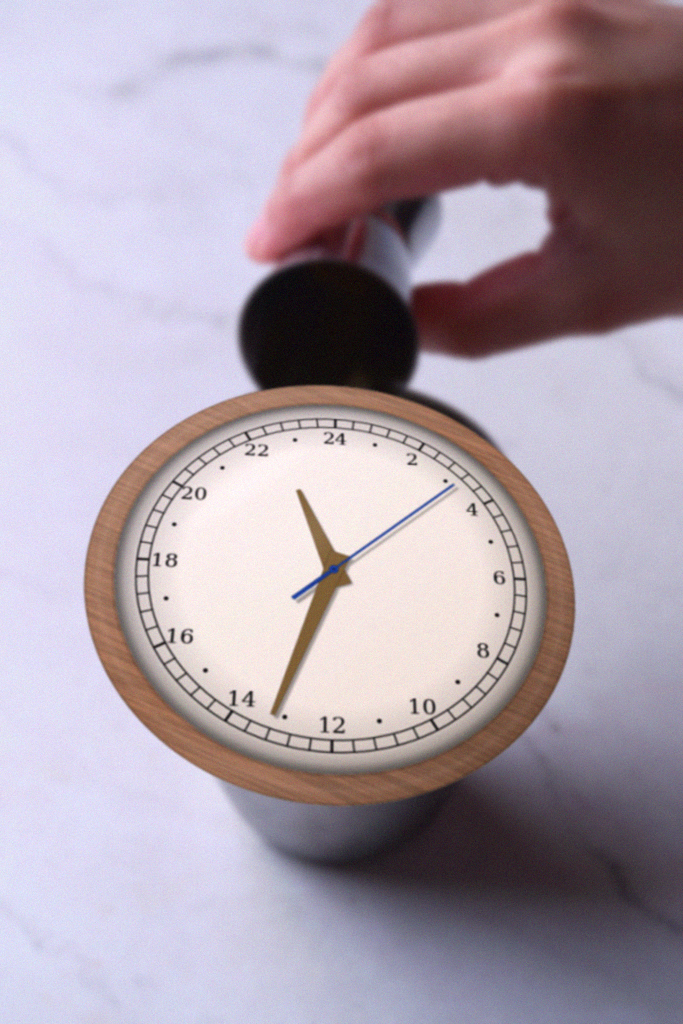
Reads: 22:33:08
